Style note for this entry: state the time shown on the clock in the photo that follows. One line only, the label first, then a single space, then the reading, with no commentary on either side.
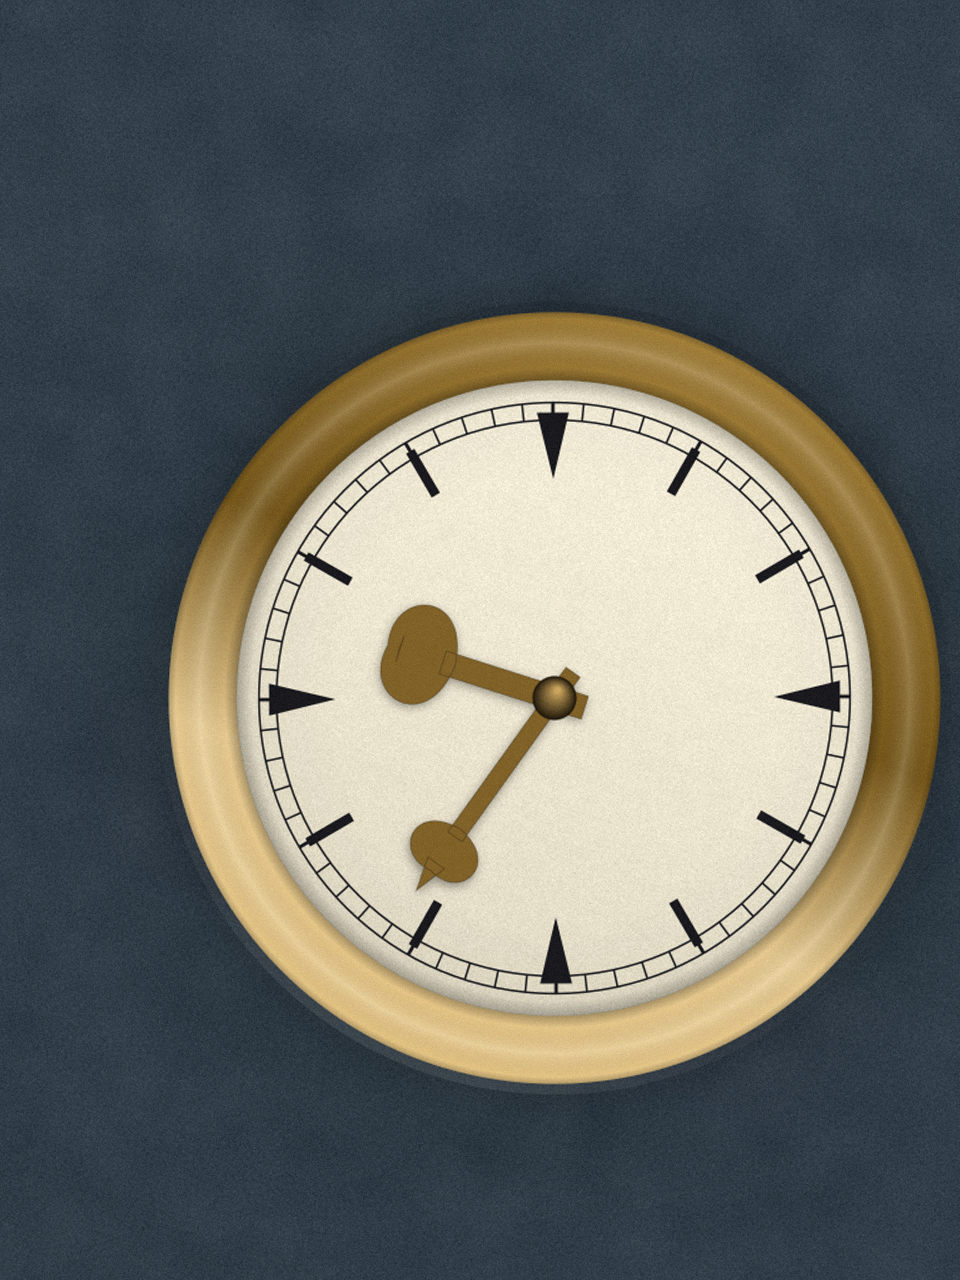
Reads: 9:36
